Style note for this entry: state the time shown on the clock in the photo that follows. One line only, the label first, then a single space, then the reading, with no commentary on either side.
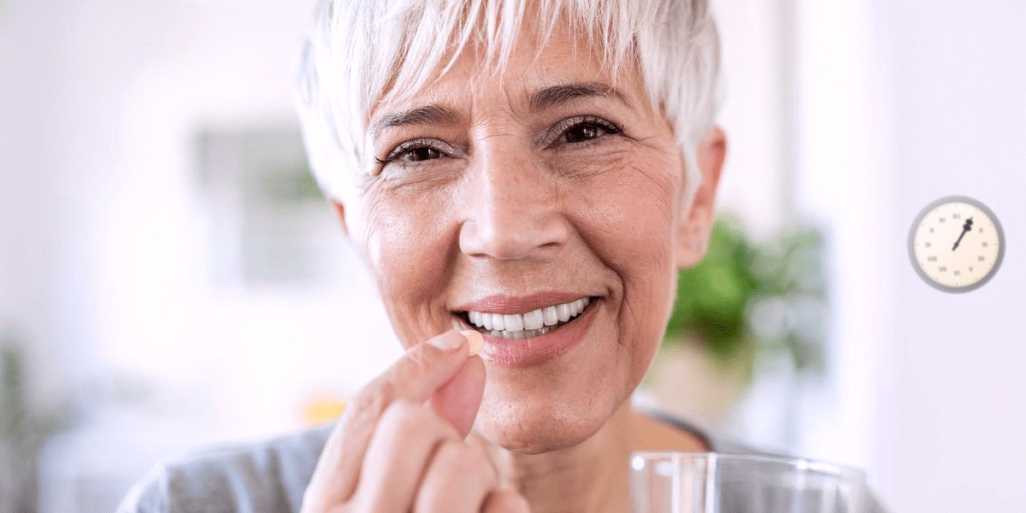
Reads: 1:05
